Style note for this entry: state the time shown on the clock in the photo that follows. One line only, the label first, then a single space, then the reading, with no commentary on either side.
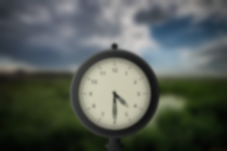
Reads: 4:30
